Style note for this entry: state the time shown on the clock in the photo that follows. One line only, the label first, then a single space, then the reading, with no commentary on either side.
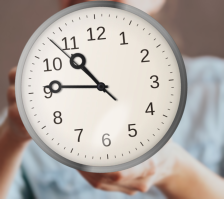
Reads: 10:45:53
